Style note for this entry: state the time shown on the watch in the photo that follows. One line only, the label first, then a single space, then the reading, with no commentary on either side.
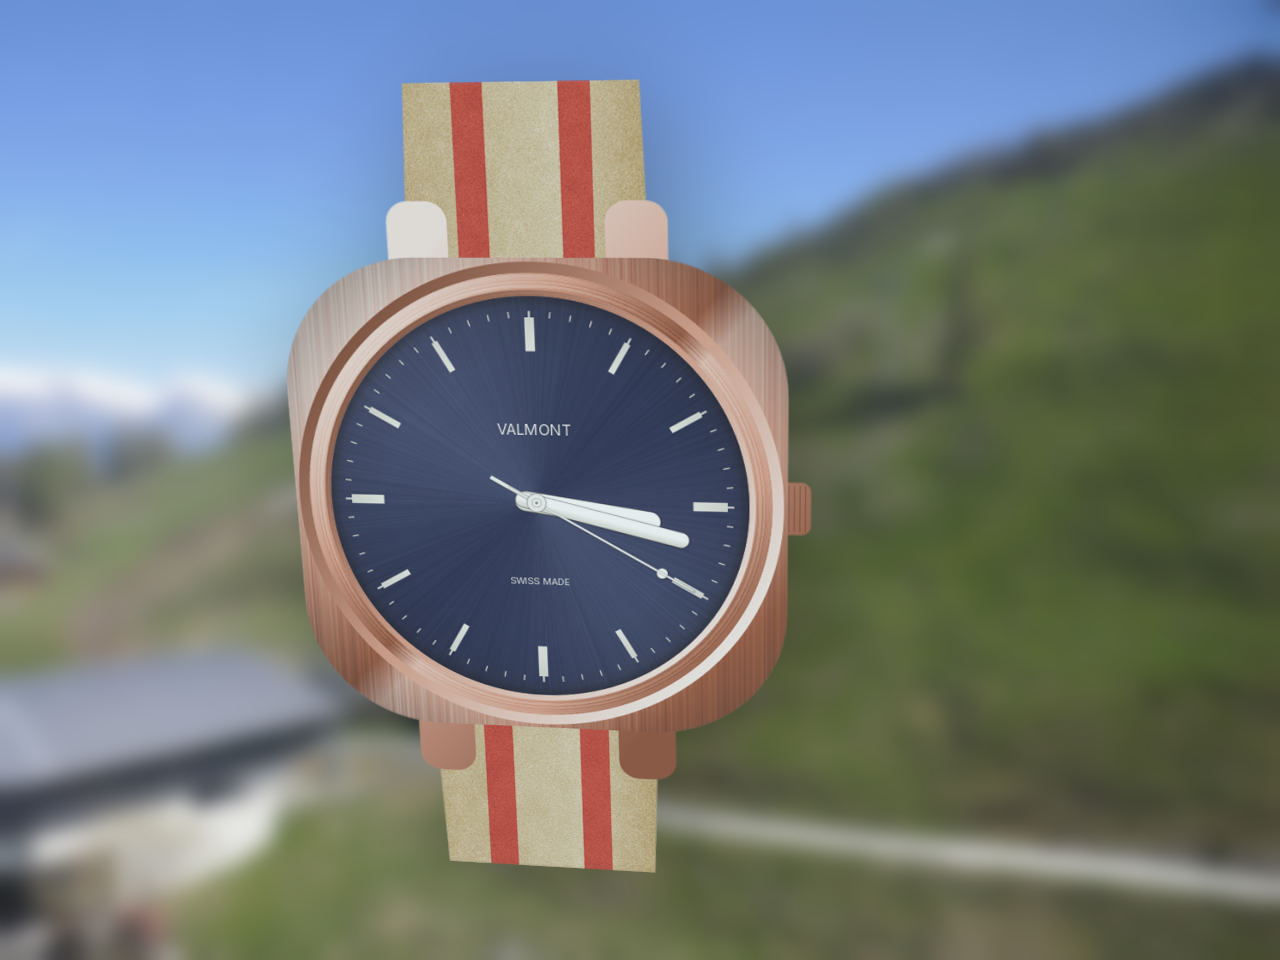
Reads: 3:17:20
